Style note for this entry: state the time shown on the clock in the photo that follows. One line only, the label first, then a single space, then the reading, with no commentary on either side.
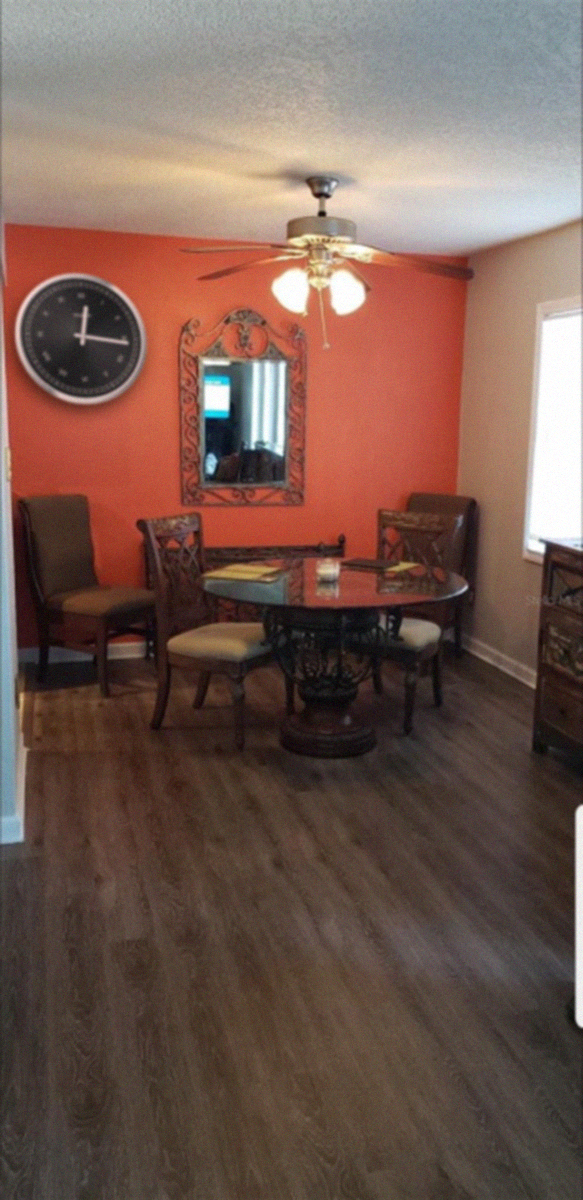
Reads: 12:16
